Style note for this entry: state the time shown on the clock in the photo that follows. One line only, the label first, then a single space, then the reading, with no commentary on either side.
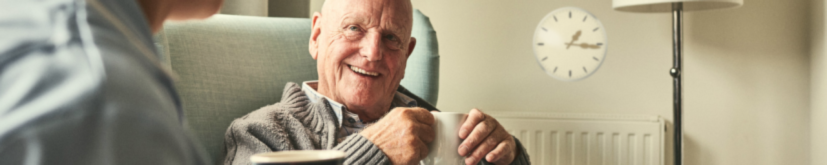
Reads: 1:16
